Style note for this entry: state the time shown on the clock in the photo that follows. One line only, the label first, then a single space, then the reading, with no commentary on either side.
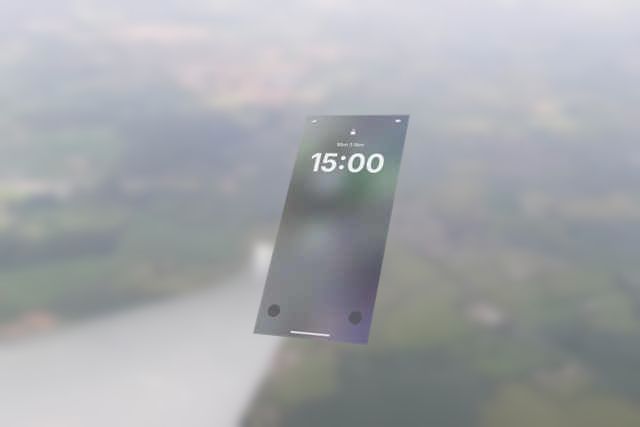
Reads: 15:00
